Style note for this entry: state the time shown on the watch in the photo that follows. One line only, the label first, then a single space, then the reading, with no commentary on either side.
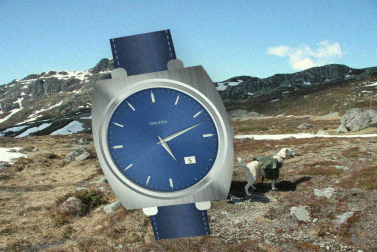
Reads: 5:12
